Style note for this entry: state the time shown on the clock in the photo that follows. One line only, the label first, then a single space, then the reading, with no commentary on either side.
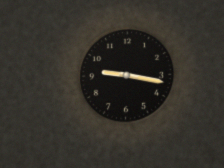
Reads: 9:17
